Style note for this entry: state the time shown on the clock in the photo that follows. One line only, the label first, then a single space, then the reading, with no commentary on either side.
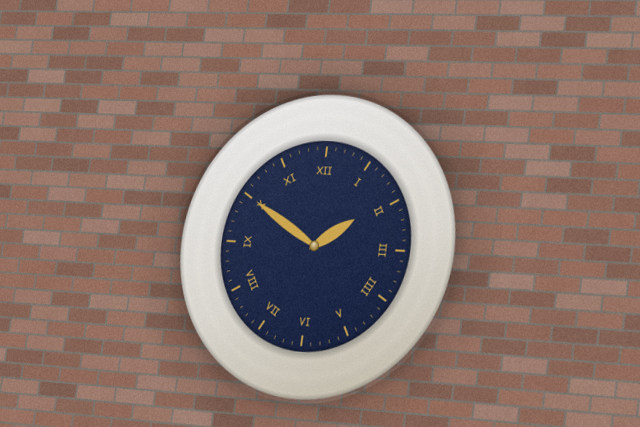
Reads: 1:50
